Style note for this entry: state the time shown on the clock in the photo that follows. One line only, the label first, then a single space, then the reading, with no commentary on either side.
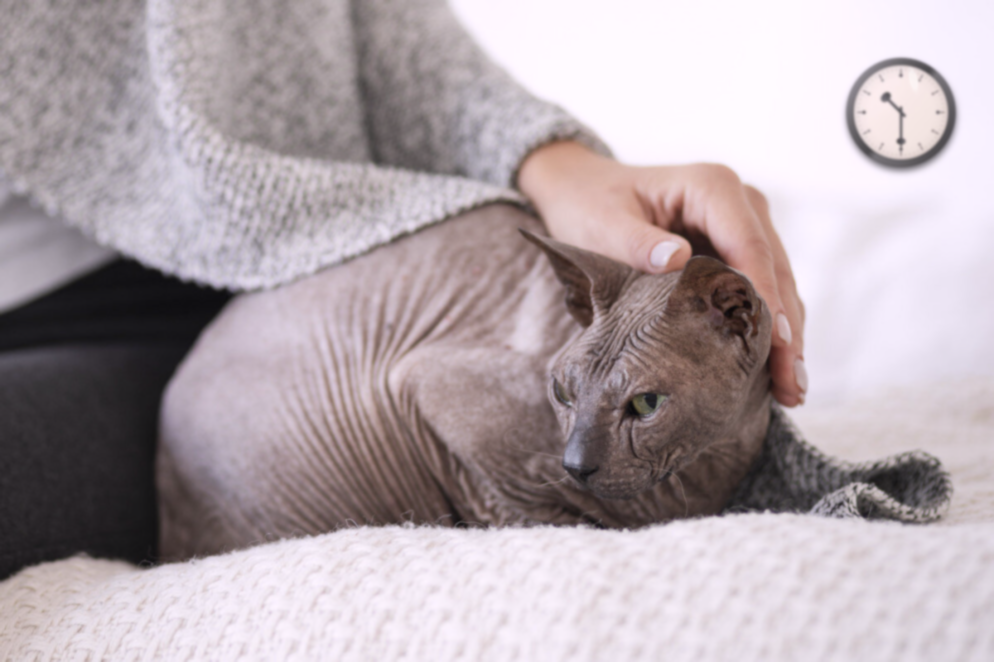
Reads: 10:30
